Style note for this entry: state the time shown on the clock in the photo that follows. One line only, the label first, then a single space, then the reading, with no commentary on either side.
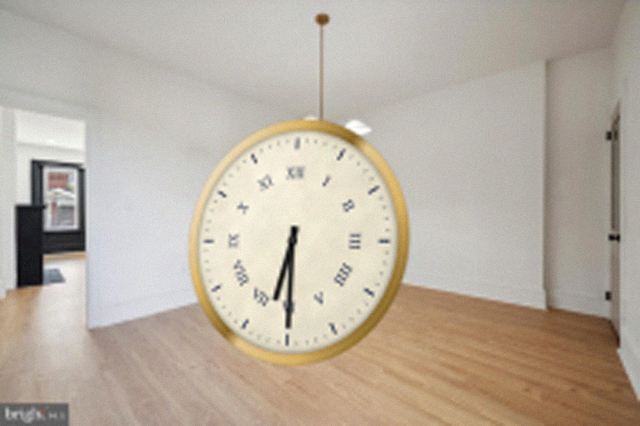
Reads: 6:30
